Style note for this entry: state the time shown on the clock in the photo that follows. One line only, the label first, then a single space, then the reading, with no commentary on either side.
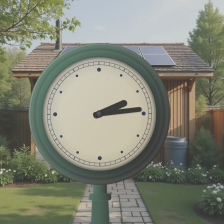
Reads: 2:14
